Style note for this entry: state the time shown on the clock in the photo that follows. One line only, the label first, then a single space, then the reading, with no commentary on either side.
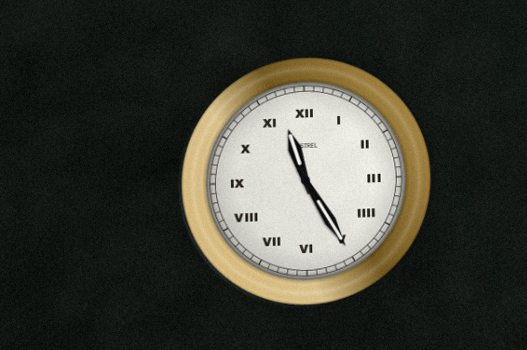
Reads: 11:25
